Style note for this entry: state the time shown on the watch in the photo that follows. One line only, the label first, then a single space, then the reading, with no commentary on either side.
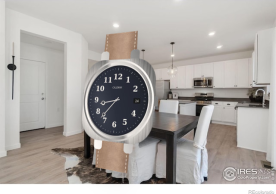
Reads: 8:37
